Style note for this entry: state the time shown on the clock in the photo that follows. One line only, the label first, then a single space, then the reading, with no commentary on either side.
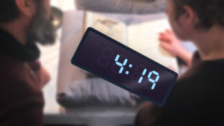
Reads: 4:19
